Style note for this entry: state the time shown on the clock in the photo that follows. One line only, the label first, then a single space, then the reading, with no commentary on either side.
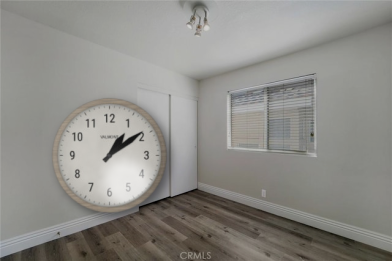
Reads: 1:09
